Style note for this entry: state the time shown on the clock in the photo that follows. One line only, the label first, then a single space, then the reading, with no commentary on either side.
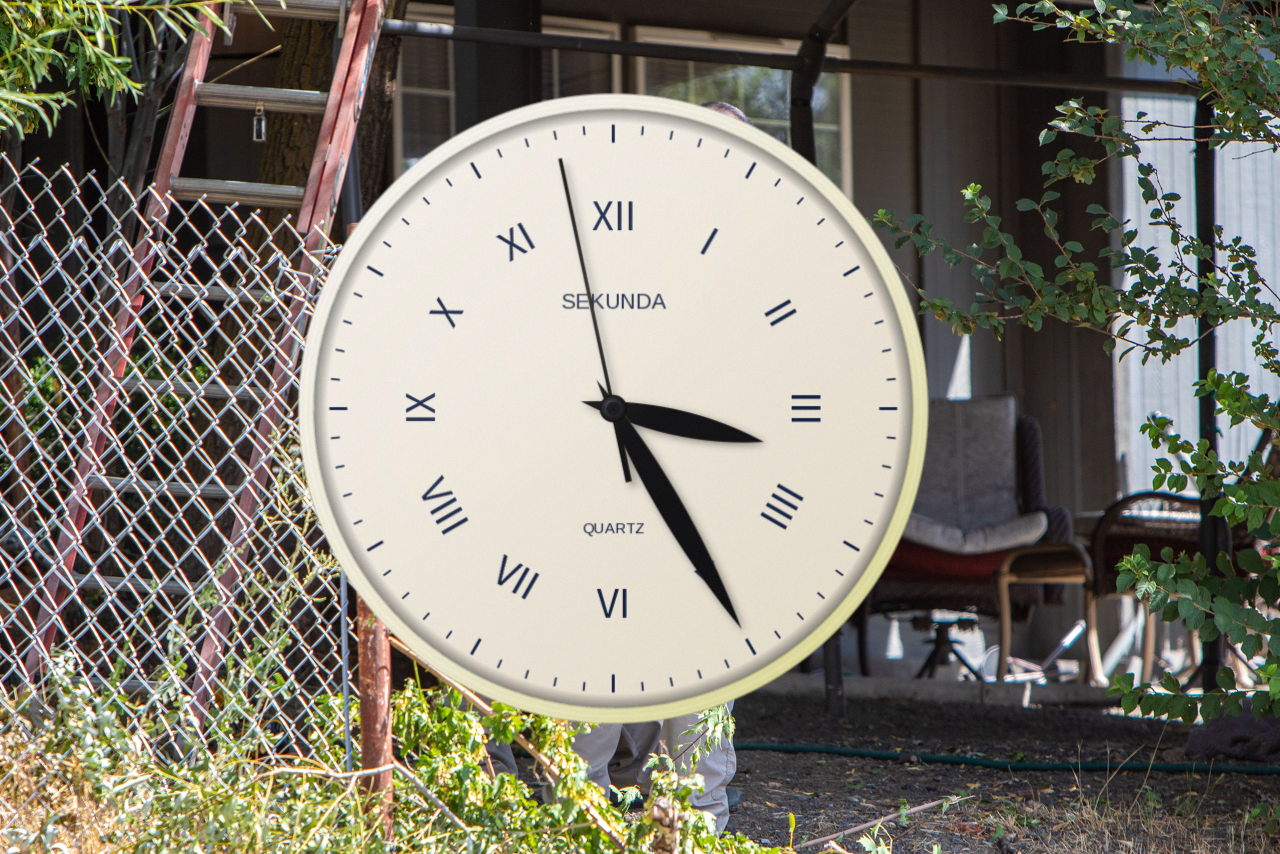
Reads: 3:24:58
